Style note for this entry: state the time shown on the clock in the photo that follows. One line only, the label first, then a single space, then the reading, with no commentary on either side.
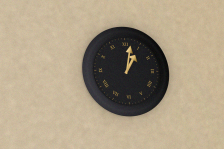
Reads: 1:02
